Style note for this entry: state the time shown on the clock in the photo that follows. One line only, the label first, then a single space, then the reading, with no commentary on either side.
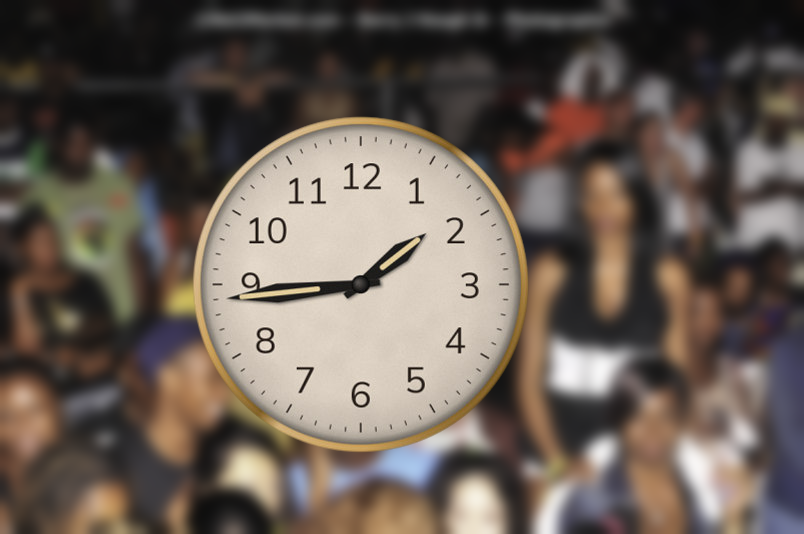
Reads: 1:44
